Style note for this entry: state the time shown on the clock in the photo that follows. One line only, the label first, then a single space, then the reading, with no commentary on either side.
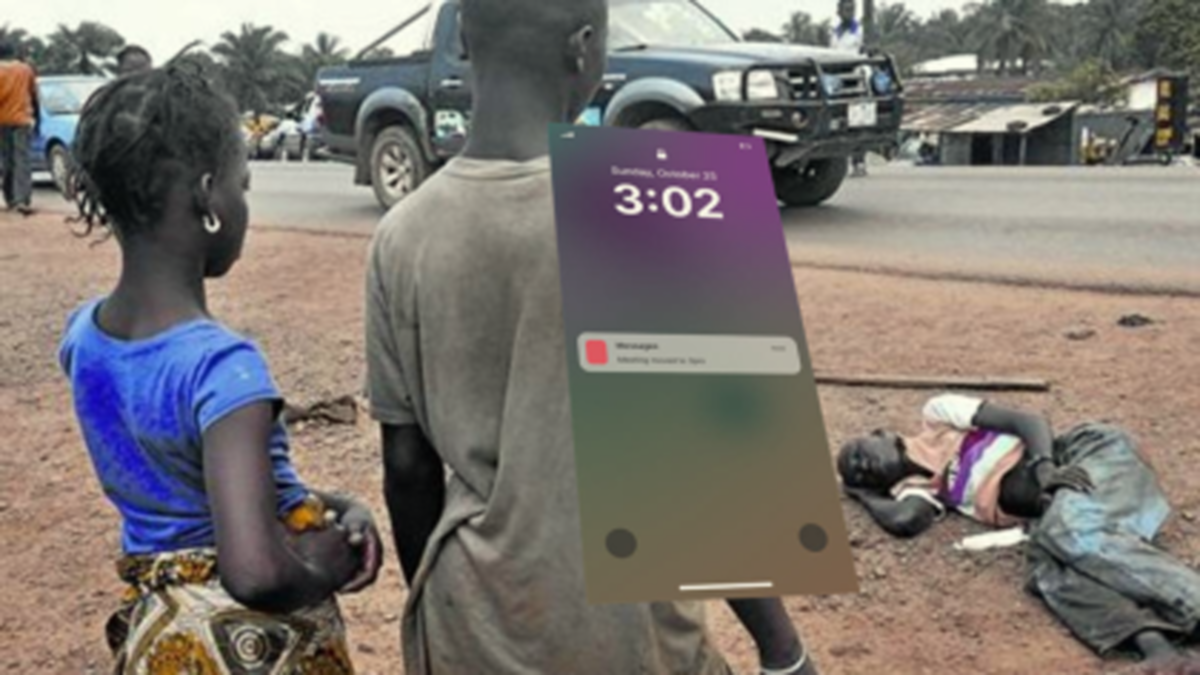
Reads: 3:02
